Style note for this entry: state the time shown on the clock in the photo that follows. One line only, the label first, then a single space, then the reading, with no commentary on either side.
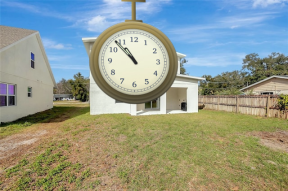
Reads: 10:53
